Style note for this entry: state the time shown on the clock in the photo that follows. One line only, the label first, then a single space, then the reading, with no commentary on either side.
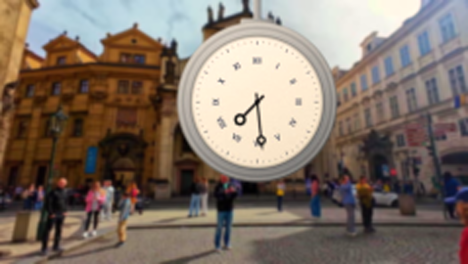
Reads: 7:29
